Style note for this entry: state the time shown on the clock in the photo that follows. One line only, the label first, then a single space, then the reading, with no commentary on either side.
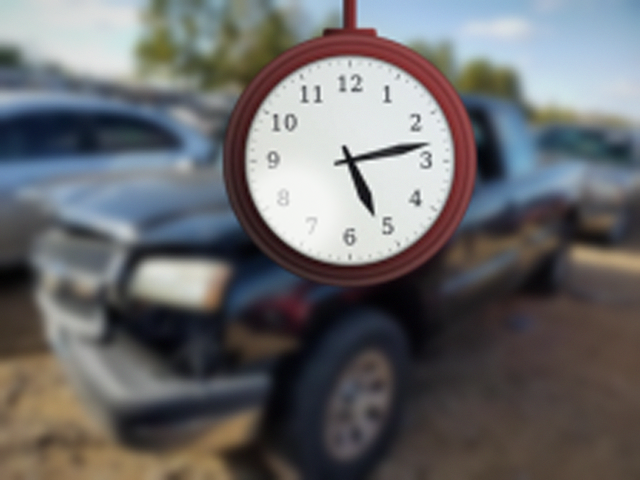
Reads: 5:13
